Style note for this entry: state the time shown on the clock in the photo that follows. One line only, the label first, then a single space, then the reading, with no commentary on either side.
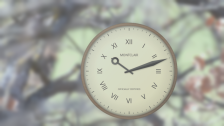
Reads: 10:12
